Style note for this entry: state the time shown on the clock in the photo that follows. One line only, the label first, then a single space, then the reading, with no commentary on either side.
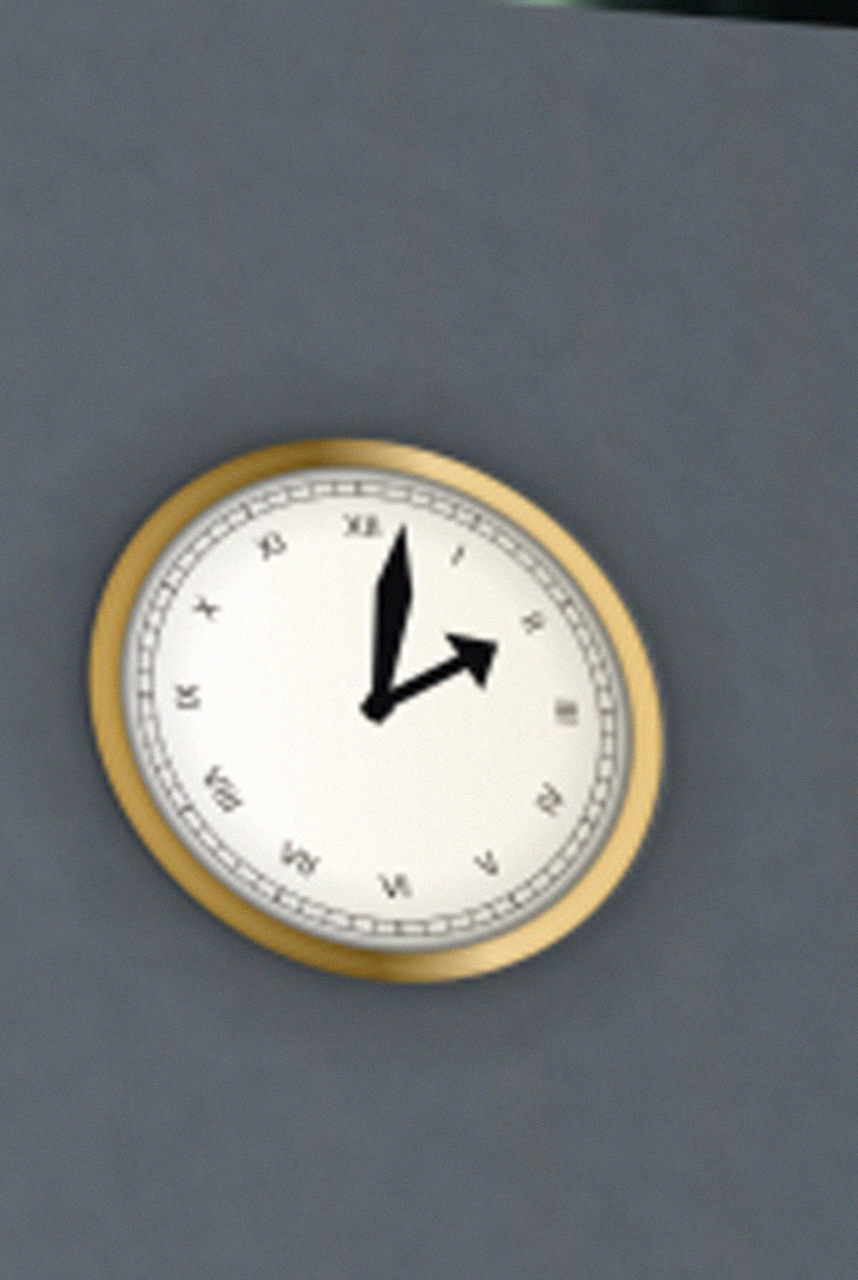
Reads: 2:02
